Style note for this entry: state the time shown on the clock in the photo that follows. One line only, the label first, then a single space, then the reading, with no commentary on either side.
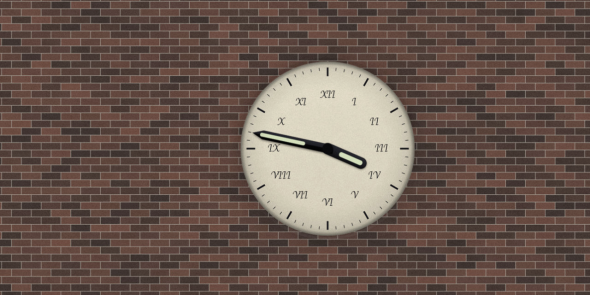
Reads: 3:47
